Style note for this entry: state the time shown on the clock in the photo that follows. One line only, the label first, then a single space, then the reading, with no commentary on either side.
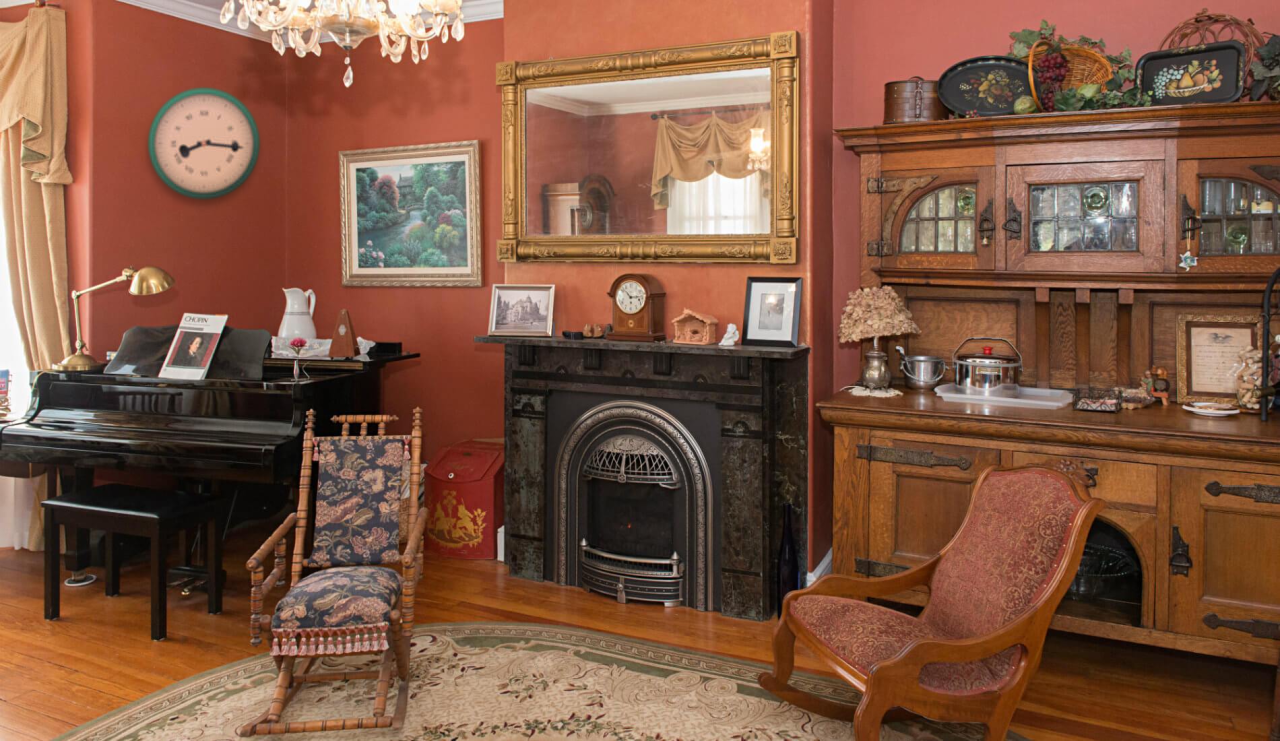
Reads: 8:16
